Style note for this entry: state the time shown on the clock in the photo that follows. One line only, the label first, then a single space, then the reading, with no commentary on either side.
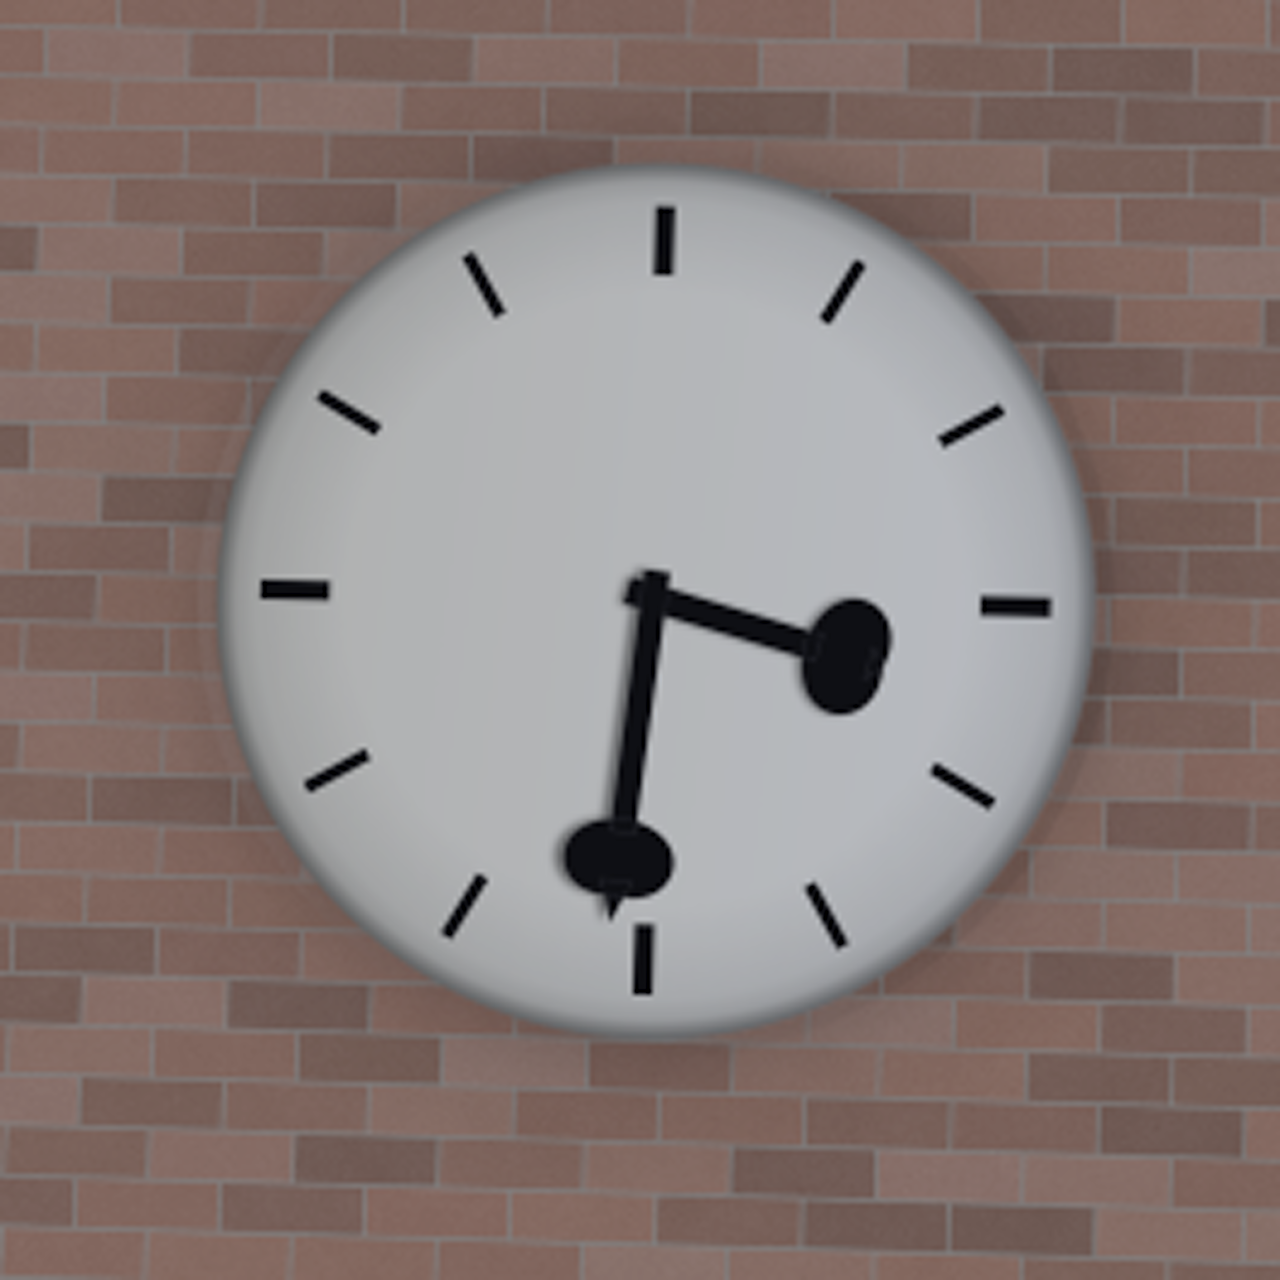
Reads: 3:31
